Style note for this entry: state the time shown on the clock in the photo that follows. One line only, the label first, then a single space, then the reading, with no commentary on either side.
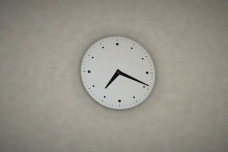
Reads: 7:19
